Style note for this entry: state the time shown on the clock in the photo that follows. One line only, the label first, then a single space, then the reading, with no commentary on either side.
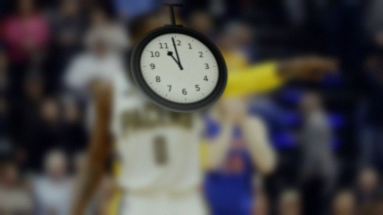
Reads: 10:59
